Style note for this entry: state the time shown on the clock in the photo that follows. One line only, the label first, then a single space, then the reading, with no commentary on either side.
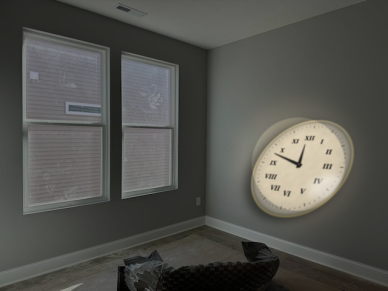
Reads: 11:48
